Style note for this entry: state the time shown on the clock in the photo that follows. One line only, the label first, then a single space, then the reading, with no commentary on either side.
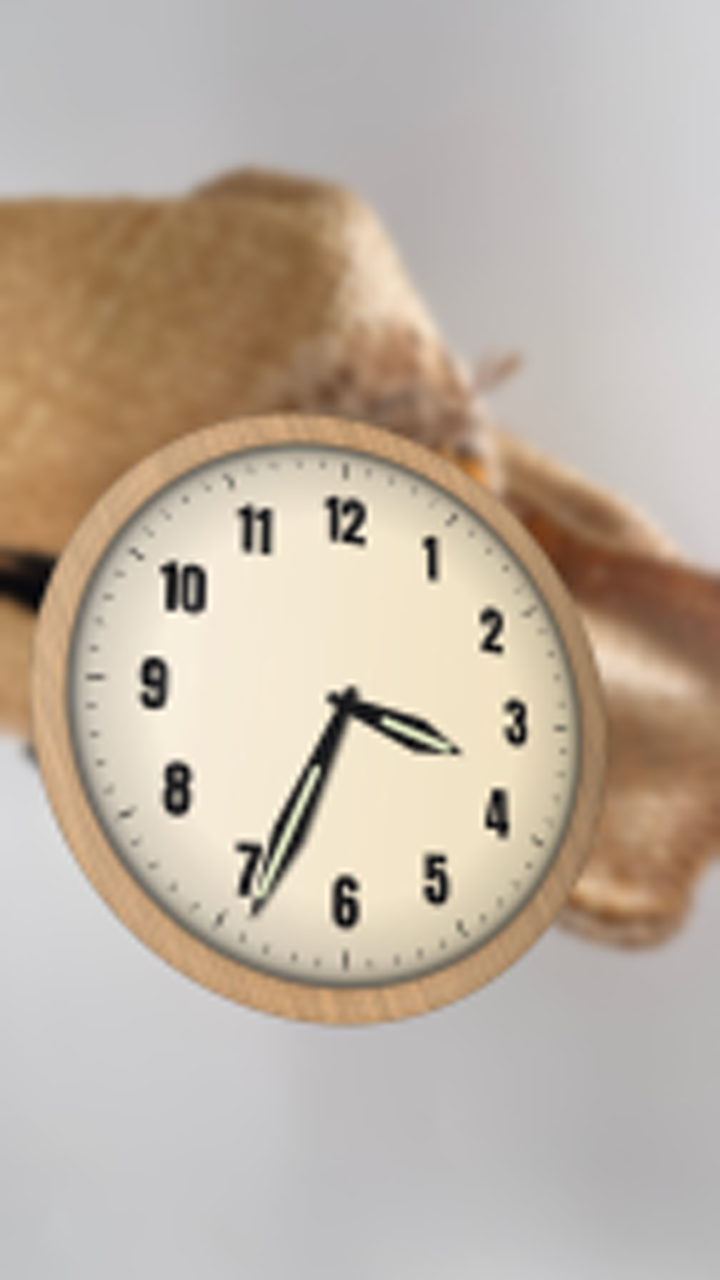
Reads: 3:34
